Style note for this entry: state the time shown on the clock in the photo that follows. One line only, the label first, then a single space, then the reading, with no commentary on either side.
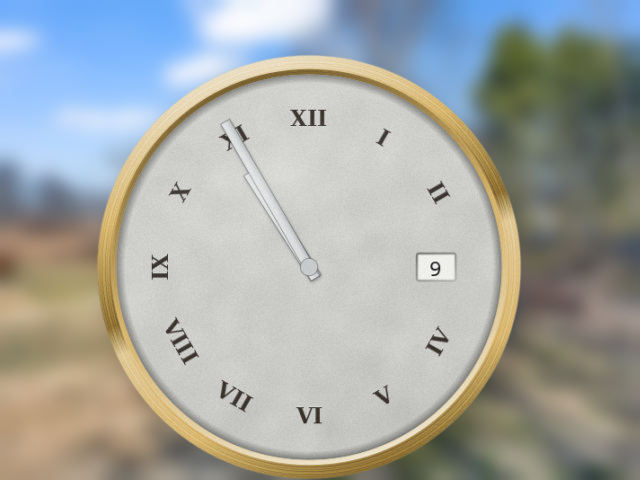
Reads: 10:55
